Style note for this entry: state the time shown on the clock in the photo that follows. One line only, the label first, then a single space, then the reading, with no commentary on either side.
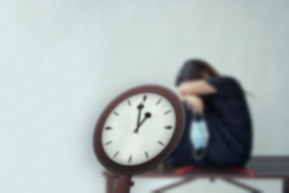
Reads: 12:59
